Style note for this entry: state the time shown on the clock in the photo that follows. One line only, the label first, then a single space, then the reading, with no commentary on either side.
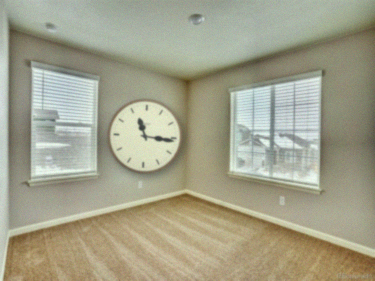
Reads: 11:16
